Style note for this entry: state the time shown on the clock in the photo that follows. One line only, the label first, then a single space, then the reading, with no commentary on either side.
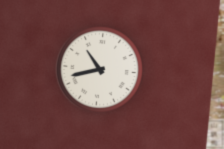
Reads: 10:42
